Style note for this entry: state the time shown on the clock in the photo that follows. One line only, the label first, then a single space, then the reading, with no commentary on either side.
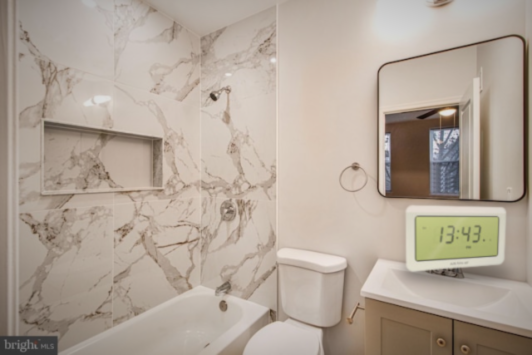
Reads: 13:43
